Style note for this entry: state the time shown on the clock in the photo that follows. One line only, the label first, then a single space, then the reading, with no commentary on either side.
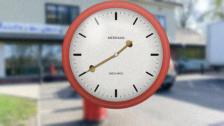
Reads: 1:40
